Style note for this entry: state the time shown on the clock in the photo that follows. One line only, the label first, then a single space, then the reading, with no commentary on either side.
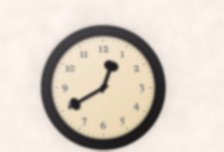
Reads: 12:40
